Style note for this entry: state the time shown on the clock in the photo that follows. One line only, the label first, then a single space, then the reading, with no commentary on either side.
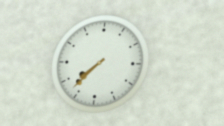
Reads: 7:37
